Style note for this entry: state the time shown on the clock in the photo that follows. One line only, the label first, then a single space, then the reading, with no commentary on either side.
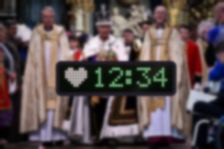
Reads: 12:34
